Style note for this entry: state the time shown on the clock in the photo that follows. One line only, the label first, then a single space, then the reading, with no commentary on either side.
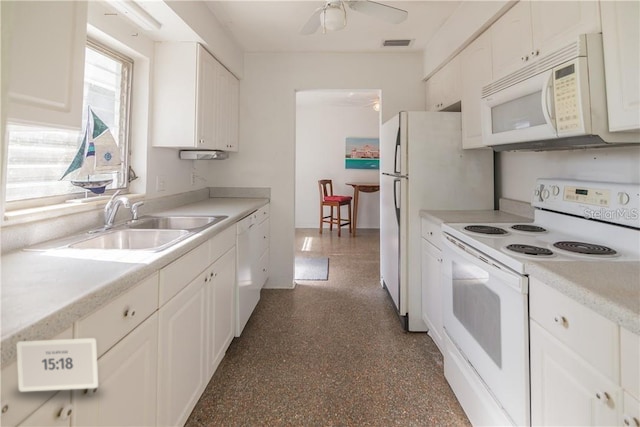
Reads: 15:18
